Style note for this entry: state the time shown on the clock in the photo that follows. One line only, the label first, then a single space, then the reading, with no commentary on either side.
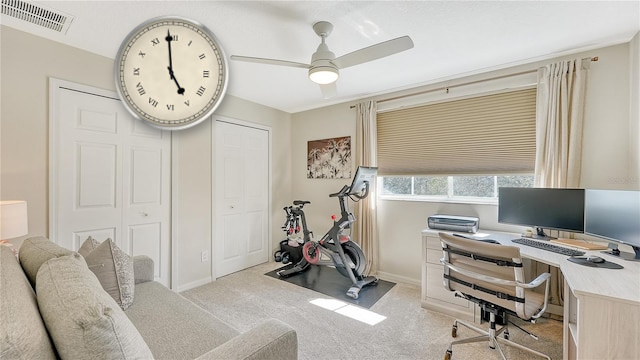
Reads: 4:59
